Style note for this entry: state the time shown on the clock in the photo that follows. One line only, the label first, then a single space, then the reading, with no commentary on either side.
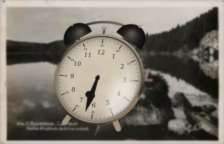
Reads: 6:32
